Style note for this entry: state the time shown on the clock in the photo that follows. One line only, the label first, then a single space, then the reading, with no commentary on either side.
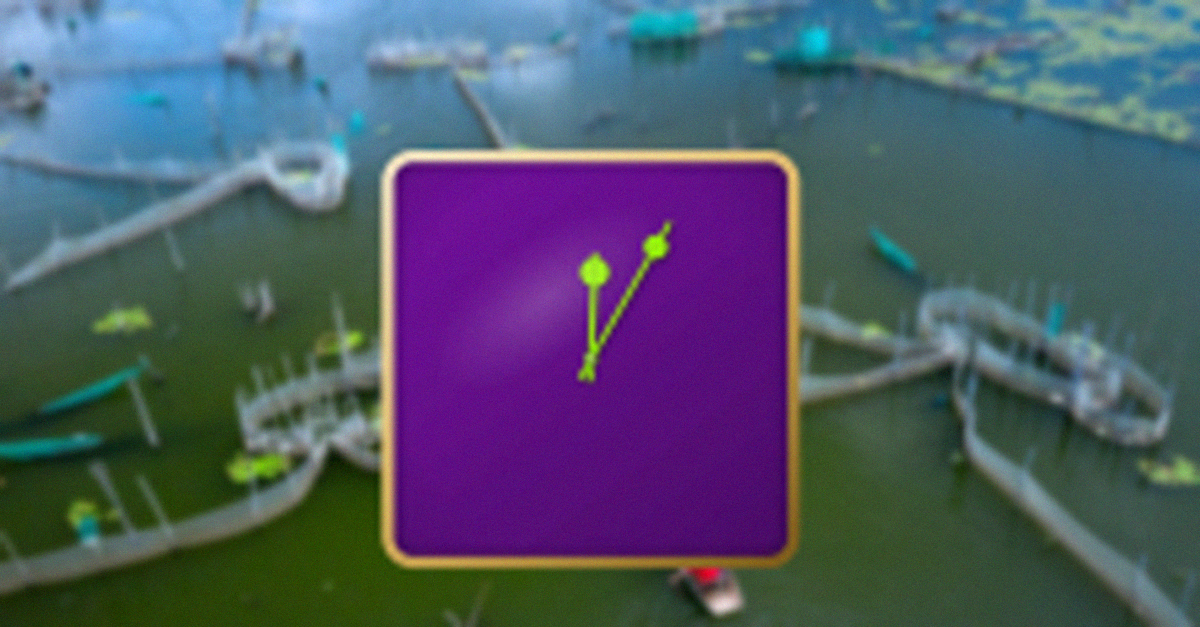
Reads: 12:05
